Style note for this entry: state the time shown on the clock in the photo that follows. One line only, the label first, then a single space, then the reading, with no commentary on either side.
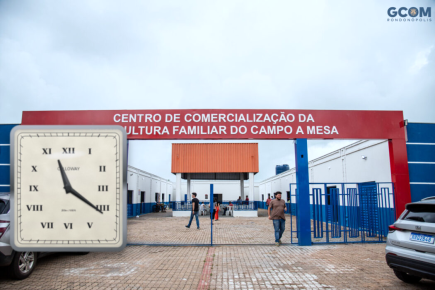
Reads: 11:21
